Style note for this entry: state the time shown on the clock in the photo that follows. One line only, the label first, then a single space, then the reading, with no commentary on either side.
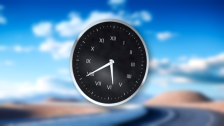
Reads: 5:40
